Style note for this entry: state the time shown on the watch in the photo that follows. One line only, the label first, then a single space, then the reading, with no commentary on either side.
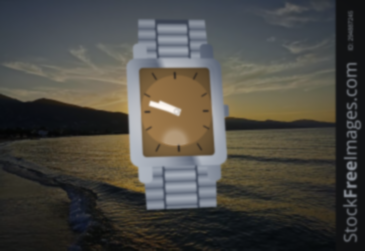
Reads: 9:48
